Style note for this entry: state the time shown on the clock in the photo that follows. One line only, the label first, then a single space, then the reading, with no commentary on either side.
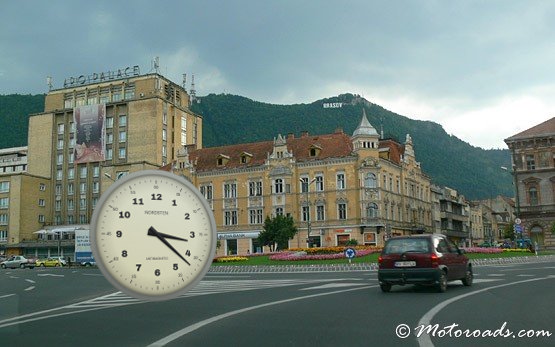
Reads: 3:22
